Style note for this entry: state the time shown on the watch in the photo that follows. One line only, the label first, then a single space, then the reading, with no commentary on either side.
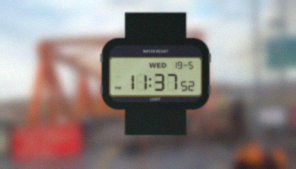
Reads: 11:37:52
